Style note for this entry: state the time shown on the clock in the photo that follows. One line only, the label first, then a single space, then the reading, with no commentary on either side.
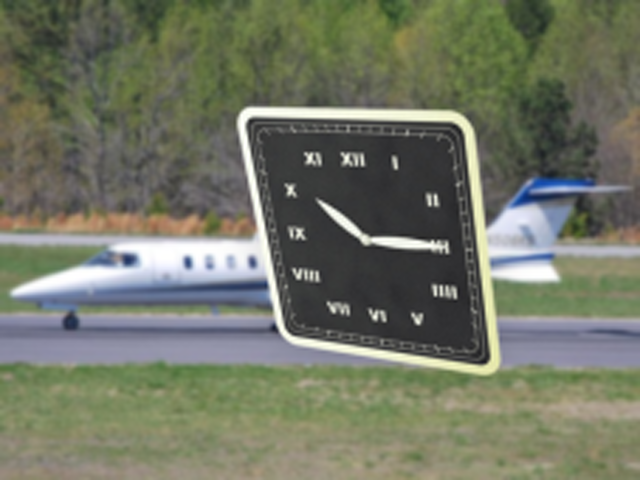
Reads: 10:15
